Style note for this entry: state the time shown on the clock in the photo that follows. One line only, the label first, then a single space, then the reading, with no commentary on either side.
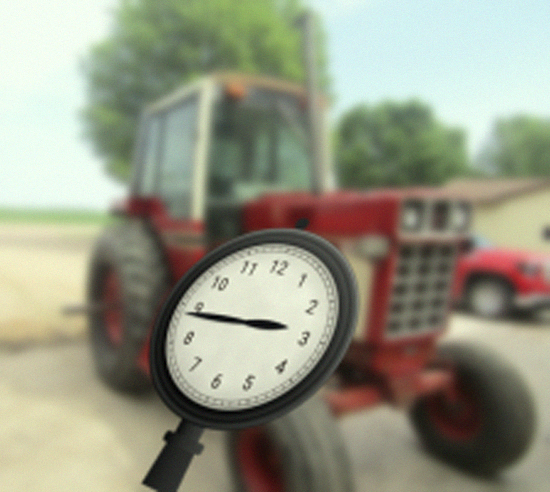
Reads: 2:44
